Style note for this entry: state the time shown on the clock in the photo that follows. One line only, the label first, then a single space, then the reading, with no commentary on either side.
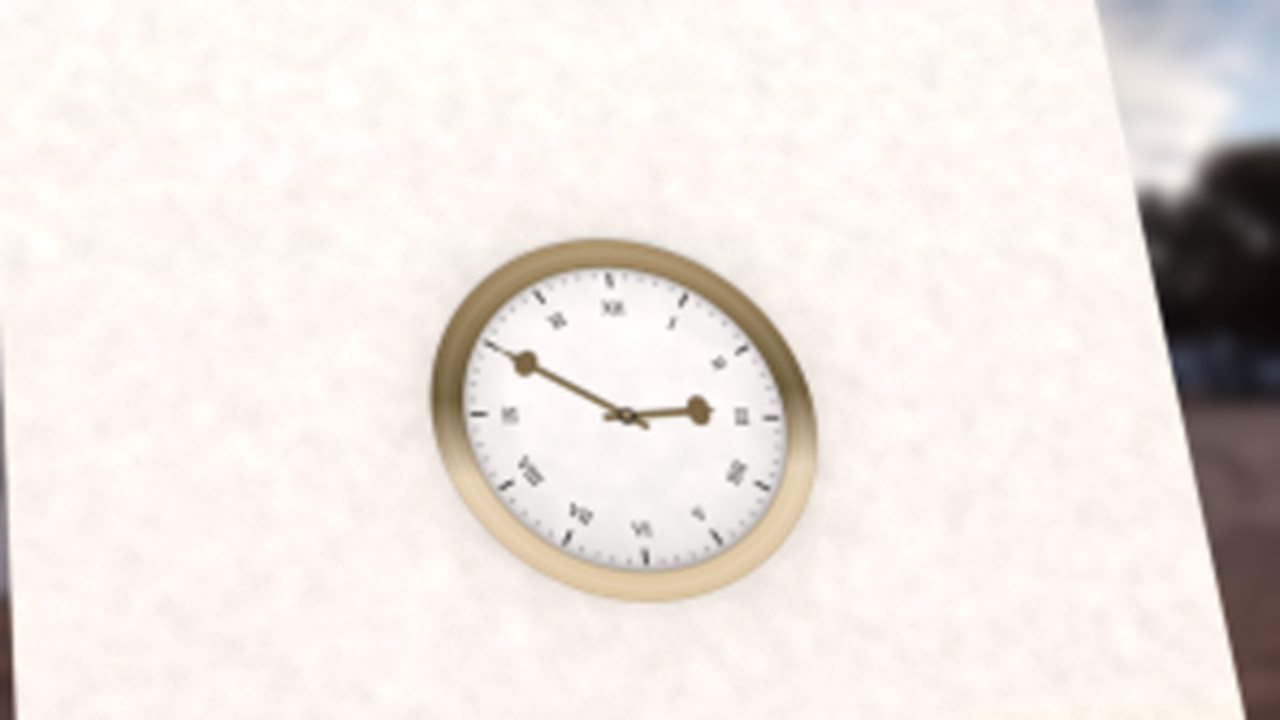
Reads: 2:50
